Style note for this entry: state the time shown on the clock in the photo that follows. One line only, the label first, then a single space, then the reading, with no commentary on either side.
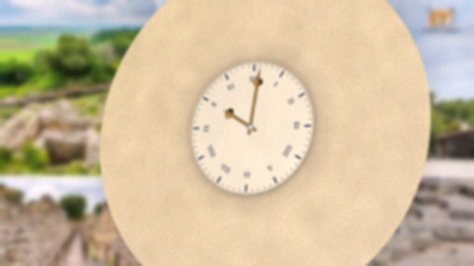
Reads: 10:01
